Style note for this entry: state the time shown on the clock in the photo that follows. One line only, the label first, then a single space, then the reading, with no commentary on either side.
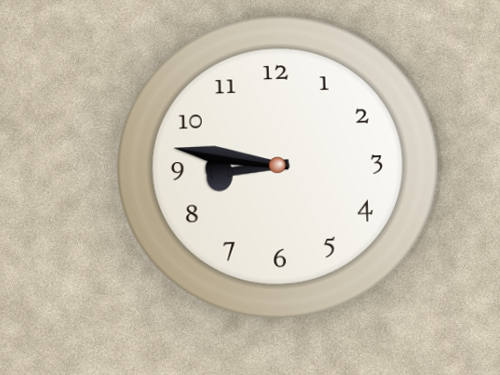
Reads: 8:47
